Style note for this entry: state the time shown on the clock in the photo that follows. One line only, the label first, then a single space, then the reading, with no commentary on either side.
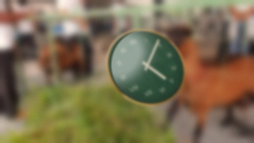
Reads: 5:09
